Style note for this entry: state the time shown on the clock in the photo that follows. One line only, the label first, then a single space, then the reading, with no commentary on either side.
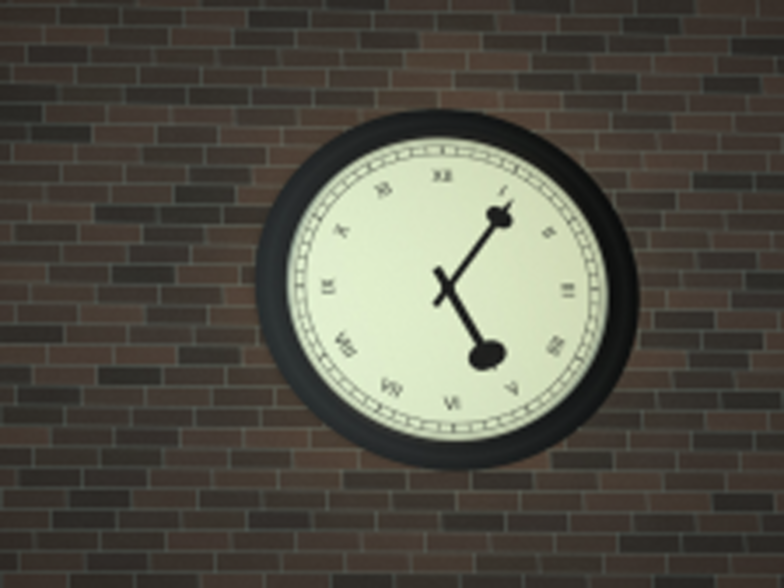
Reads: 5:06
